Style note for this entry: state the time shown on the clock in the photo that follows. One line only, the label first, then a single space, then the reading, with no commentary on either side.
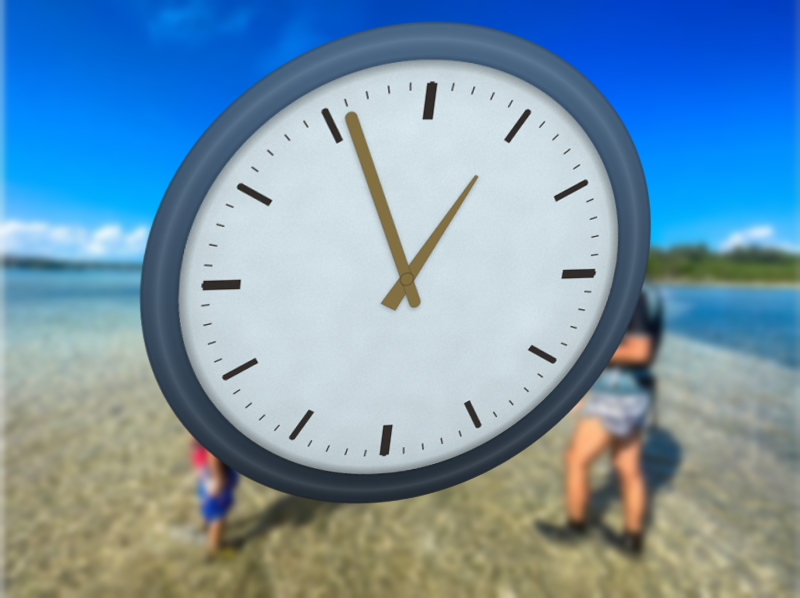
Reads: 12:56
